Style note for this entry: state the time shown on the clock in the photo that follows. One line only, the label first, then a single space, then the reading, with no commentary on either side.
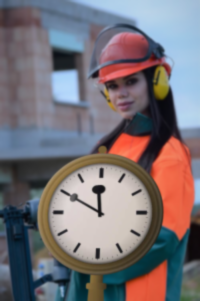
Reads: 11:50
